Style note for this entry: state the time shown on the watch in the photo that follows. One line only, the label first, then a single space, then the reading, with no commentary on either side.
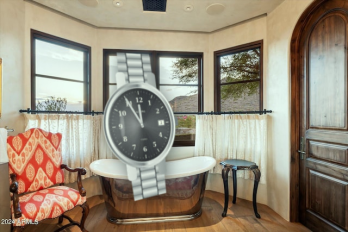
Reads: 11:55
